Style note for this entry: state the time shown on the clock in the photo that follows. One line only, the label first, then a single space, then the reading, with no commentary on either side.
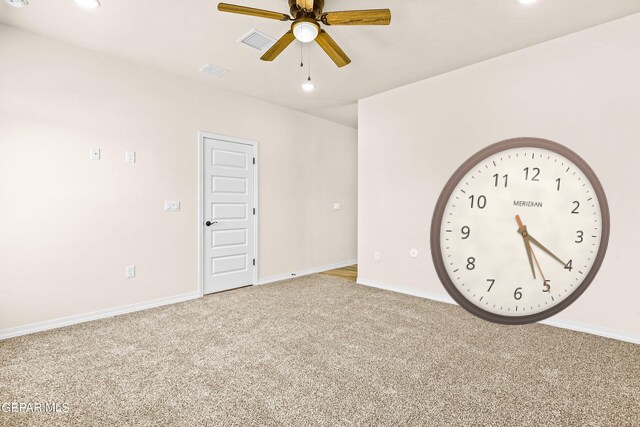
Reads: 5:20:25
